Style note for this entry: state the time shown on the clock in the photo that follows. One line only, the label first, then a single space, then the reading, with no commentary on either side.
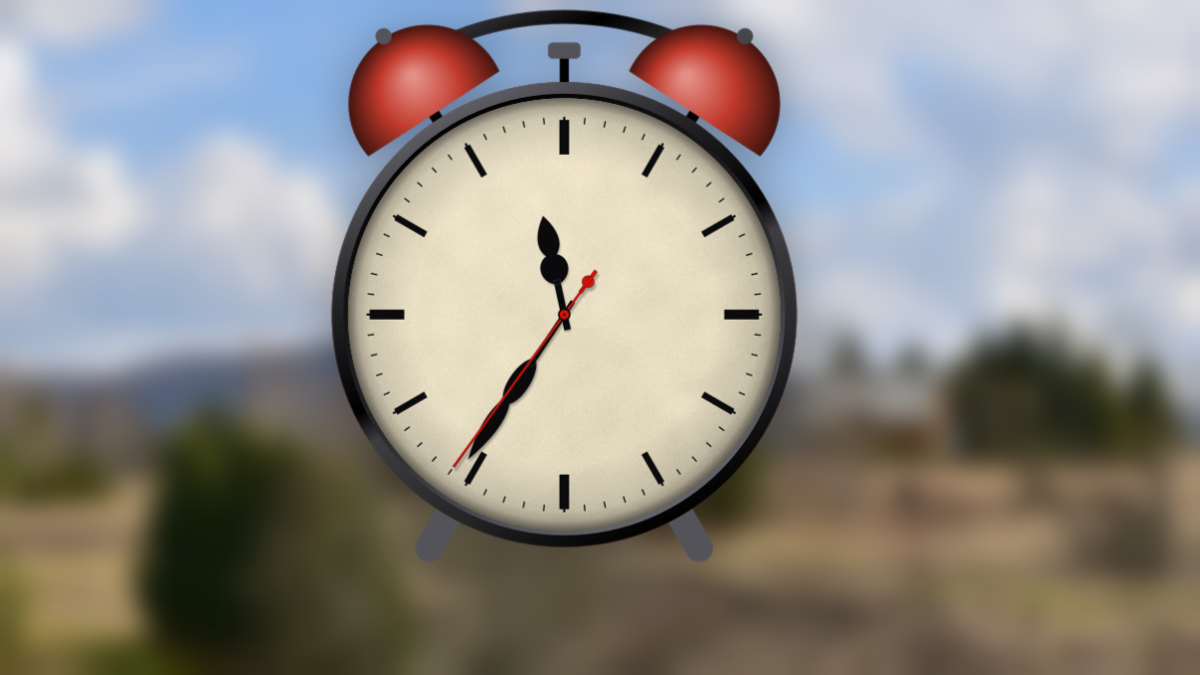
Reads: 11:35:36
